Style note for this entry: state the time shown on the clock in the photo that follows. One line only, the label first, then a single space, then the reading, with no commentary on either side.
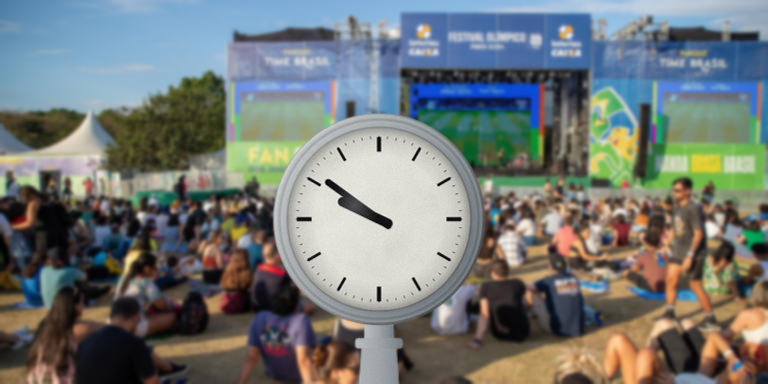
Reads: 9:51
